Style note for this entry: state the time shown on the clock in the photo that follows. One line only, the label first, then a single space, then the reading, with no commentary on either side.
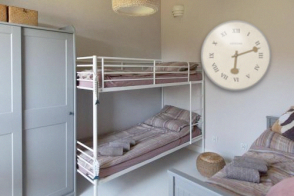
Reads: 6:12
